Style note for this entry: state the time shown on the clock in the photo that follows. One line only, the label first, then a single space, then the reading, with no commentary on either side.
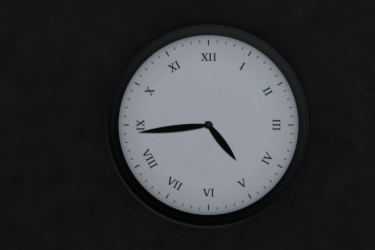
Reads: 4:44
